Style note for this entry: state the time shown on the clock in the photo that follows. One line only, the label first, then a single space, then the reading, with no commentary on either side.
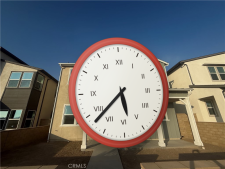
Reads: 5:38
